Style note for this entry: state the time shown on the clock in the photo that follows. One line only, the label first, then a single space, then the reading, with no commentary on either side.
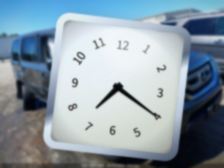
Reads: 7:20
